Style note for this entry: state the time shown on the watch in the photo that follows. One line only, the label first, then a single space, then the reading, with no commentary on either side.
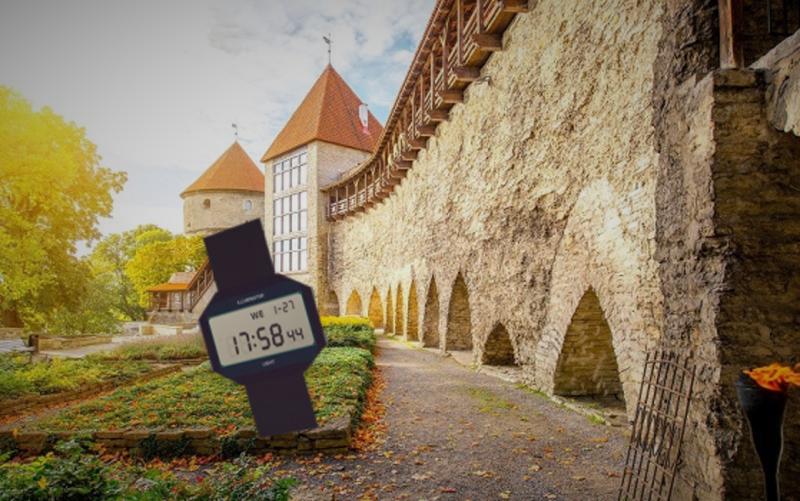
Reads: 17:58:44
